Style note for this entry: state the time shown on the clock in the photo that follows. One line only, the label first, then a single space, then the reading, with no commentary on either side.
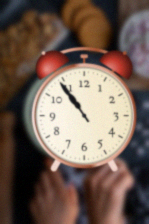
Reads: 10:54
